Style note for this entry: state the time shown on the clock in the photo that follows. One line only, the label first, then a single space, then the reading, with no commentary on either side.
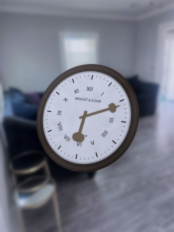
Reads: 6:11
